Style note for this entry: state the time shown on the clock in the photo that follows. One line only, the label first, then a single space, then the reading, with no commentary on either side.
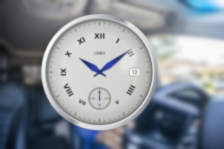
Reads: 10:09
